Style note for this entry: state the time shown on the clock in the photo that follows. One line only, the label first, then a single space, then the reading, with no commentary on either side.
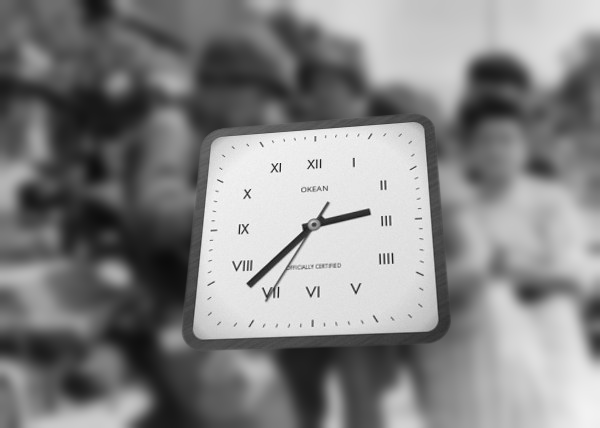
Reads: 2:37:35
